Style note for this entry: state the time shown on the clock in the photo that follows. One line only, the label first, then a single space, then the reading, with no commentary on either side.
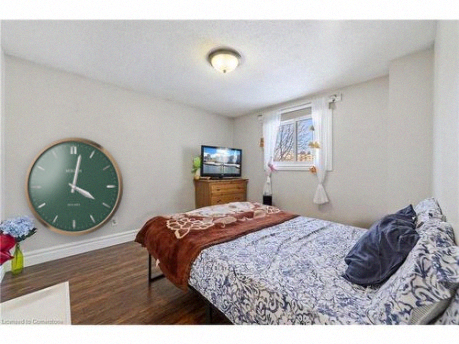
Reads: 4:02
